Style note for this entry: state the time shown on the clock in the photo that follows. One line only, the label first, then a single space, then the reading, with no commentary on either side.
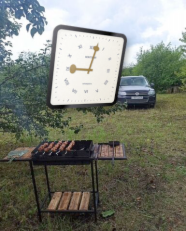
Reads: 9:02
